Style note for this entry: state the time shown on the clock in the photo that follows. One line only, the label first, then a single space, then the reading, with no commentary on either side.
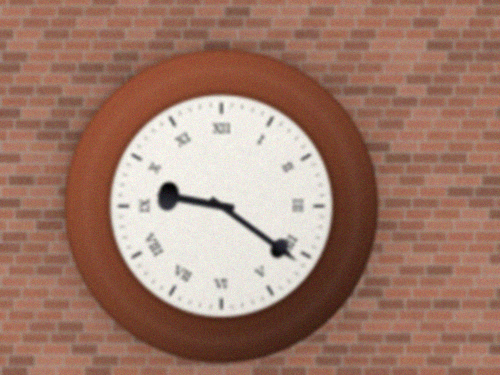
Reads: 9:21
